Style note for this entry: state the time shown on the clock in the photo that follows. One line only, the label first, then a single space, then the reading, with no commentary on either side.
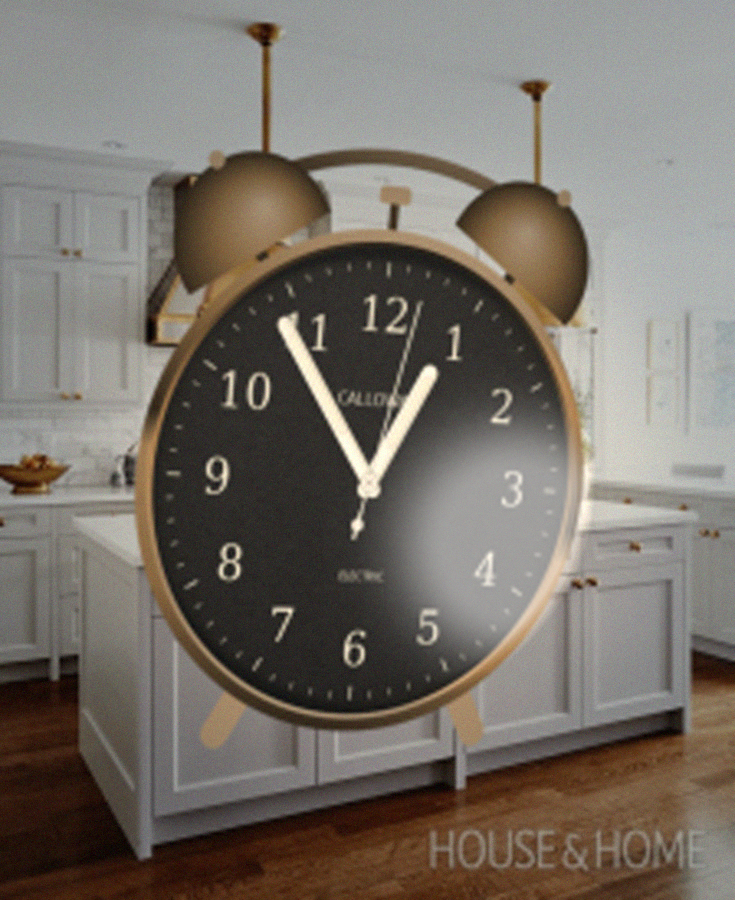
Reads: 12:54:02
